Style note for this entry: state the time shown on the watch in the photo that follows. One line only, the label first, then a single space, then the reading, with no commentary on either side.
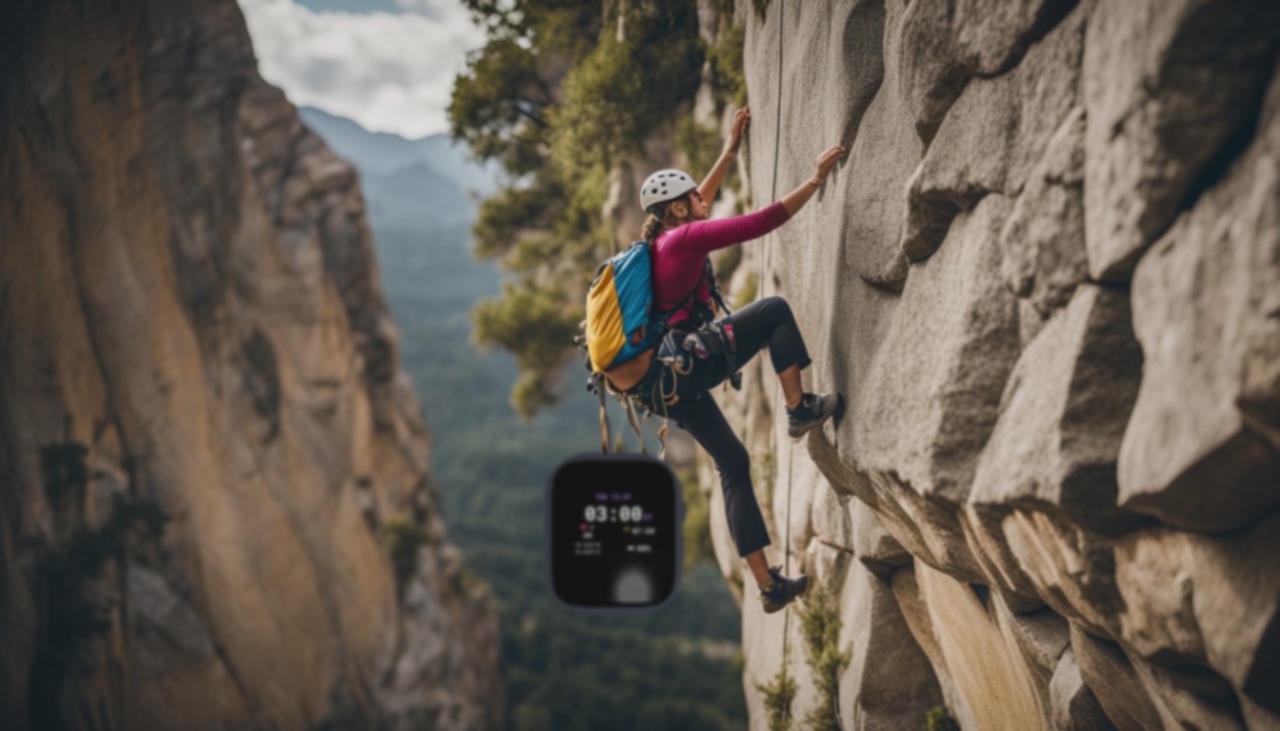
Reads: 3:00
